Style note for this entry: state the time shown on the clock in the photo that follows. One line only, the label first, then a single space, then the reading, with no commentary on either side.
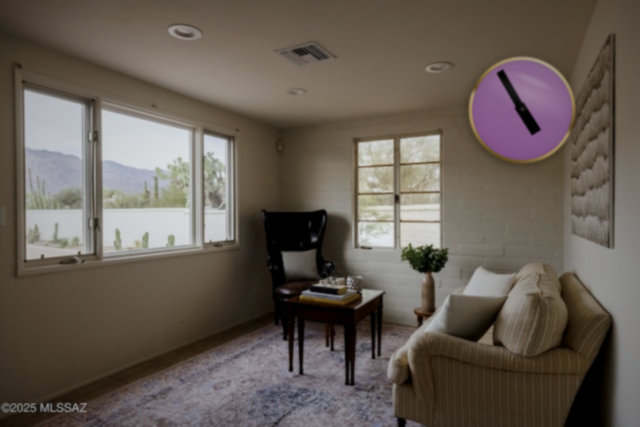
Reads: 4:55
